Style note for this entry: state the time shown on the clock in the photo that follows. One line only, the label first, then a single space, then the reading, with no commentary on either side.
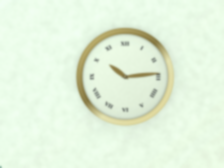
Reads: 10:14
